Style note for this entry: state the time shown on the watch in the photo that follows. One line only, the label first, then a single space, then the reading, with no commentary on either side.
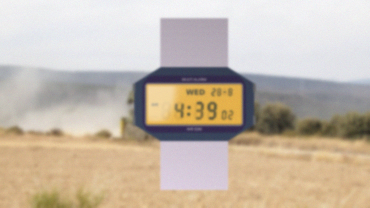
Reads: 4:39
